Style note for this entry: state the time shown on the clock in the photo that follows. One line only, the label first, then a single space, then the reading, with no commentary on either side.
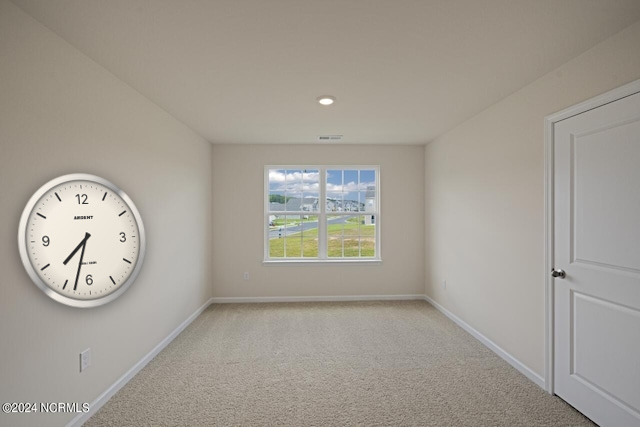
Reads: 7:33
